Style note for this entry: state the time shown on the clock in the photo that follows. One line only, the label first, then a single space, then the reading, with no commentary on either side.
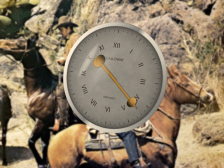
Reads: 10:22
